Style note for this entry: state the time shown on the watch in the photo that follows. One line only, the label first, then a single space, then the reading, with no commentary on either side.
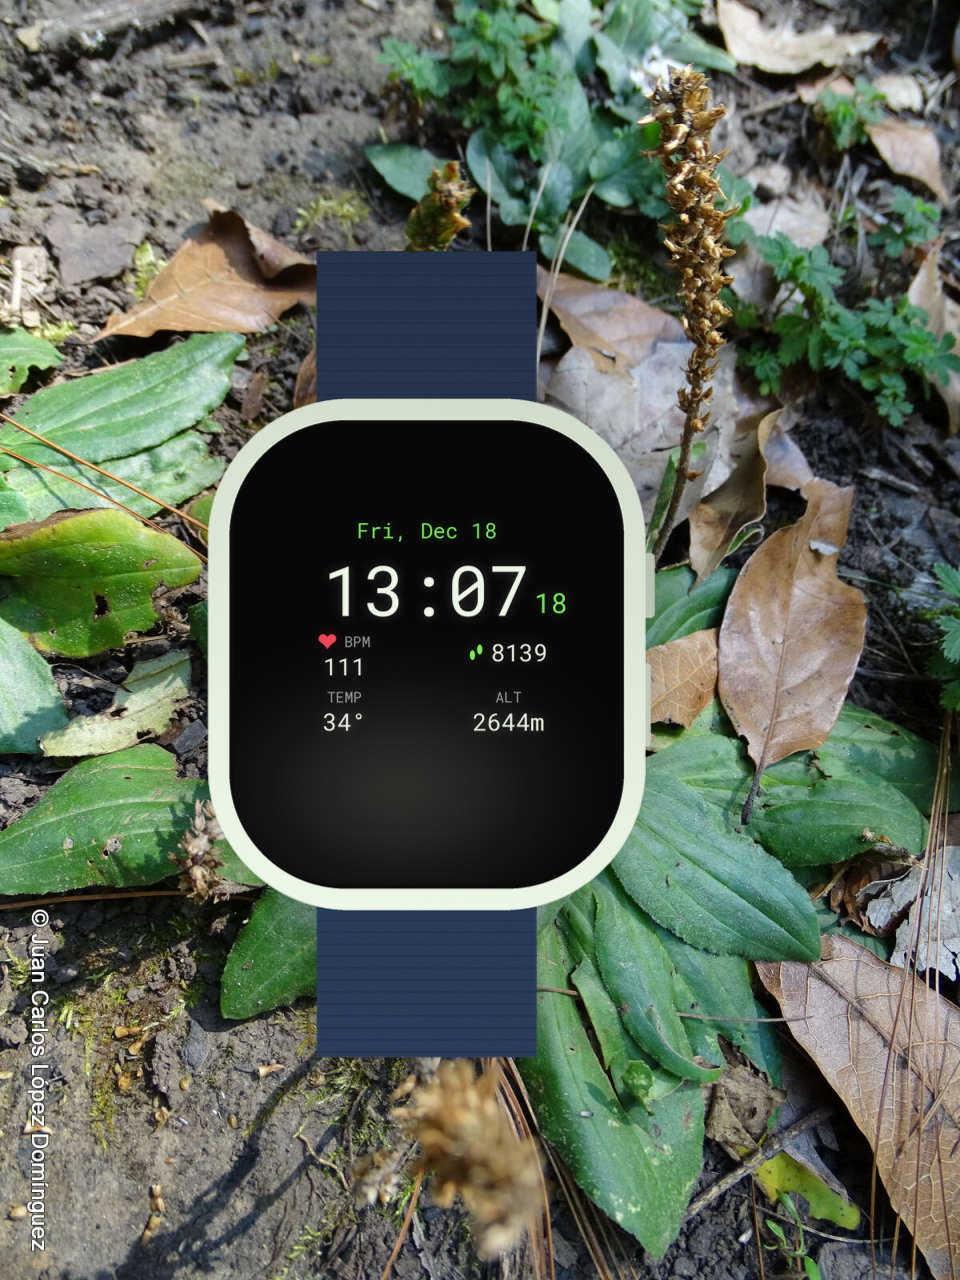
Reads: 13:07:18
